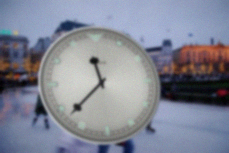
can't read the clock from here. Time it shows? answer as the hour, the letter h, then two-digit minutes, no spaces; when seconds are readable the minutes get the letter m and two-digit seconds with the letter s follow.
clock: 11h38
